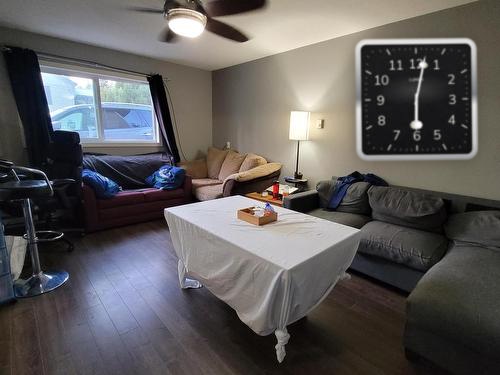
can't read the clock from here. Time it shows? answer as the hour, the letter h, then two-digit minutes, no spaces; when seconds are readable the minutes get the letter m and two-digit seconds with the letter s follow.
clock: 6h02
